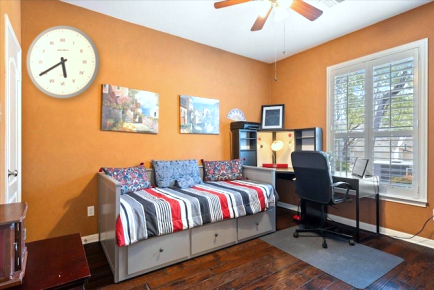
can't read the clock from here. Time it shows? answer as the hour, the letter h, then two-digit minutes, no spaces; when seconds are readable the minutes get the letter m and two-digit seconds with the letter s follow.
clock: 5h40
